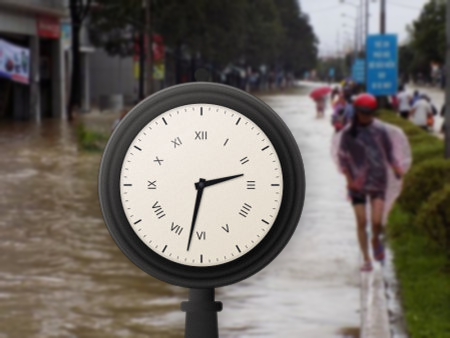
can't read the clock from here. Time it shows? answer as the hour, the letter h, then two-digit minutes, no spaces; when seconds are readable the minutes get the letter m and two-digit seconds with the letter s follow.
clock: 2h32
